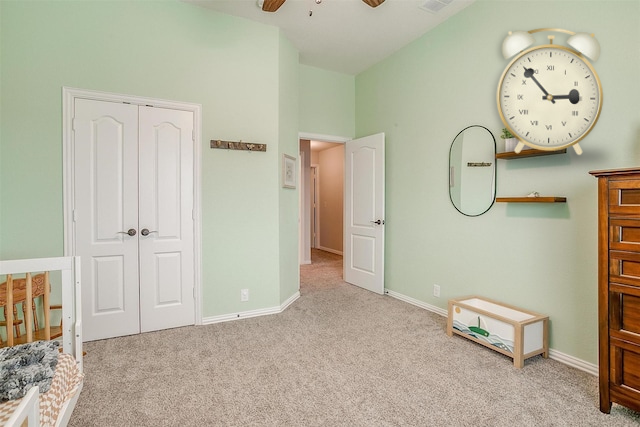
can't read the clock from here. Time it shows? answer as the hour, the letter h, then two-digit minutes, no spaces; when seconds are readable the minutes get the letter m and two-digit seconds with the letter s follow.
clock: 2h53
